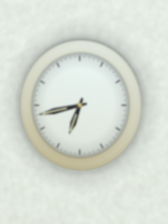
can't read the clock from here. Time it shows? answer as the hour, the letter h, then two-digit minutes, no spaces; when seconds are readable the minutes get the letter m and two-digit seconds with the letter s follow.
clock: 6h43
